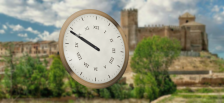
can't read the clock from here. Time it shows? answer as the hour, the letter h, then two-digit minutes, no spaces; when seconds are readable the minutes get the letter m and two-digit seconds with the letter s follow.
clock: 9h49
